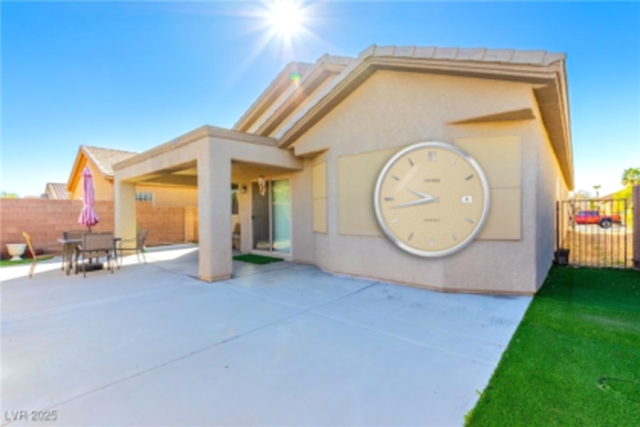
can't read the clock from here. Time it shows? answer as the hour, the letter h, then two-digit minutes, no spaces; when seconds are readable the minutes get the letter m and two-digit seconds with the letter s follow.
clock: 9h43
